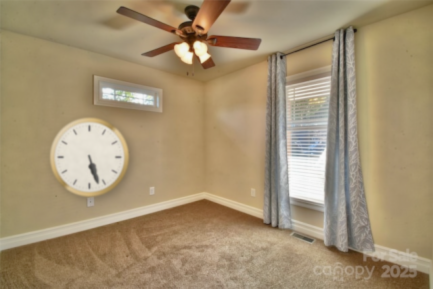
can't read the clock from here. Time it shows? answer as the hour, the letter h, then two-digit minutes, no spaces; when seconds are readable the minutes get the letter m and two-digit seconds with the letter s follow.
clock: 5h27
